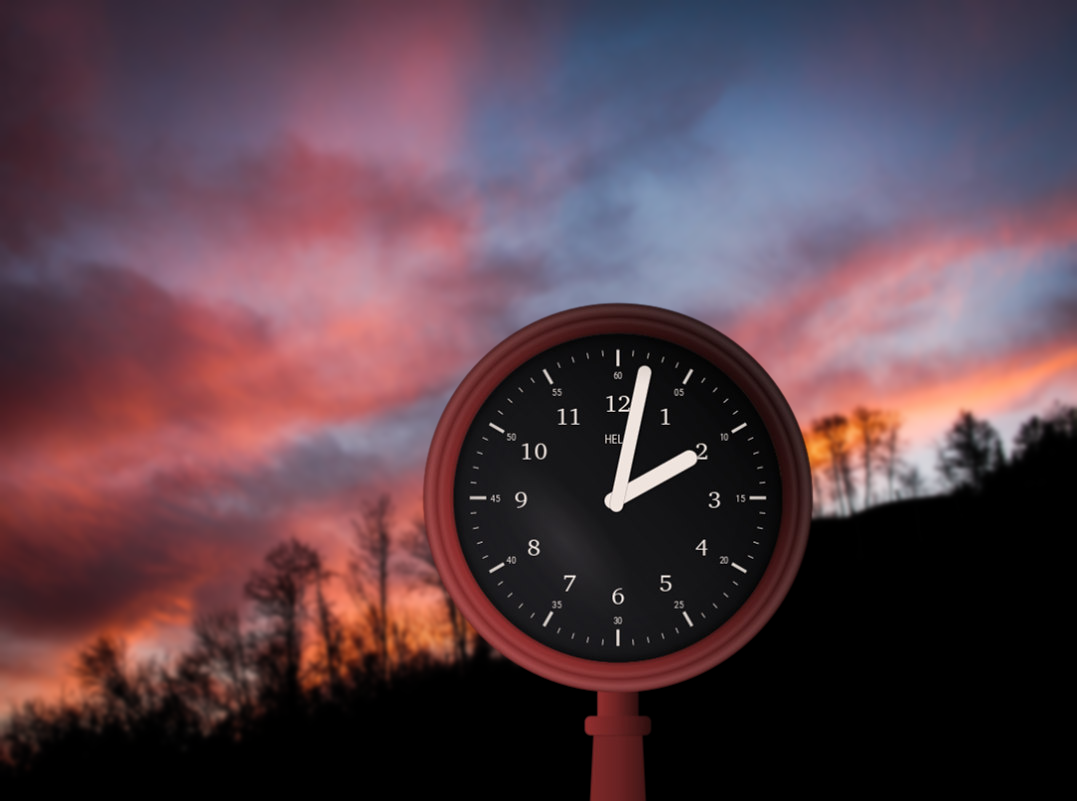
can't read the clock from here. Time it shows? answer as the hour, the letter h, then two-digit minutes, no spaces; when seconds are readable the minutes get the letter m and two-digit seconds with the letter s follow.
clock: 2h02
